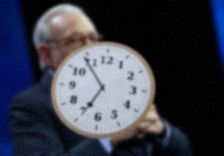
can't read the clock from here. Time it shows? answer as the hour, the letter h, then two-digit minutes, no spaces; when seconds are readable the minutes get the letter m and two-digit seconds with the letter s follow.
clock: 6h54
